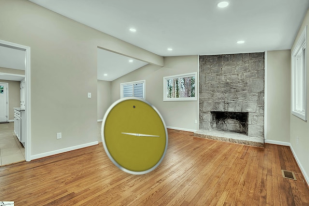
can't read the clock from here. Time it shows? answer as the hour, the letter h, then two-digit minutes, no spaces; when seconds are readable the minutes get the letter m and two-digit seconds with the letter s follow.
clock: 9h16
